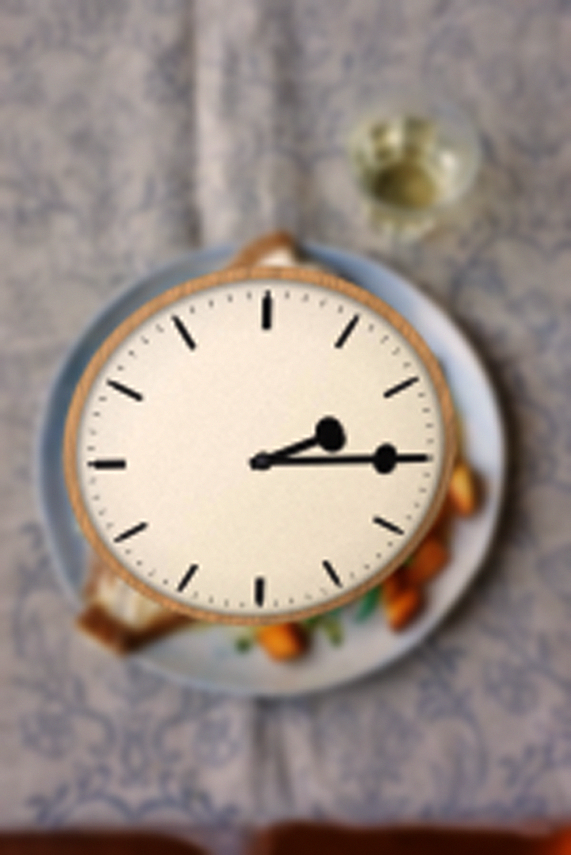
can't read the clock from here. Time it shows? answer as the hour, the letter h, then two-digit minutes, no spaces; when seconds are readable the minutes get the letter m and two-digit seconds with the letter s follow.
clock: 2h15
